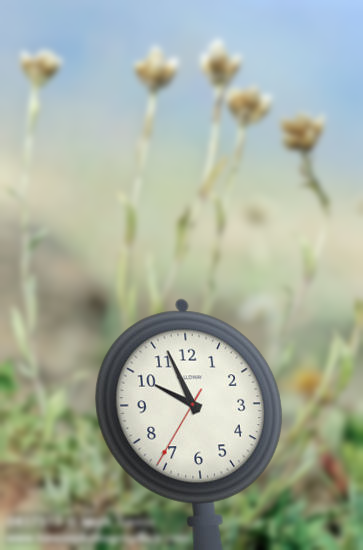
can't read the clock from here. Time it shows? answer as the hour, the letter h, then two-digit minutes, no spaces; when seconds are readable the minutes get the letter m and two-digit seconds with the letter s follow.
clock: 9h56m36s
